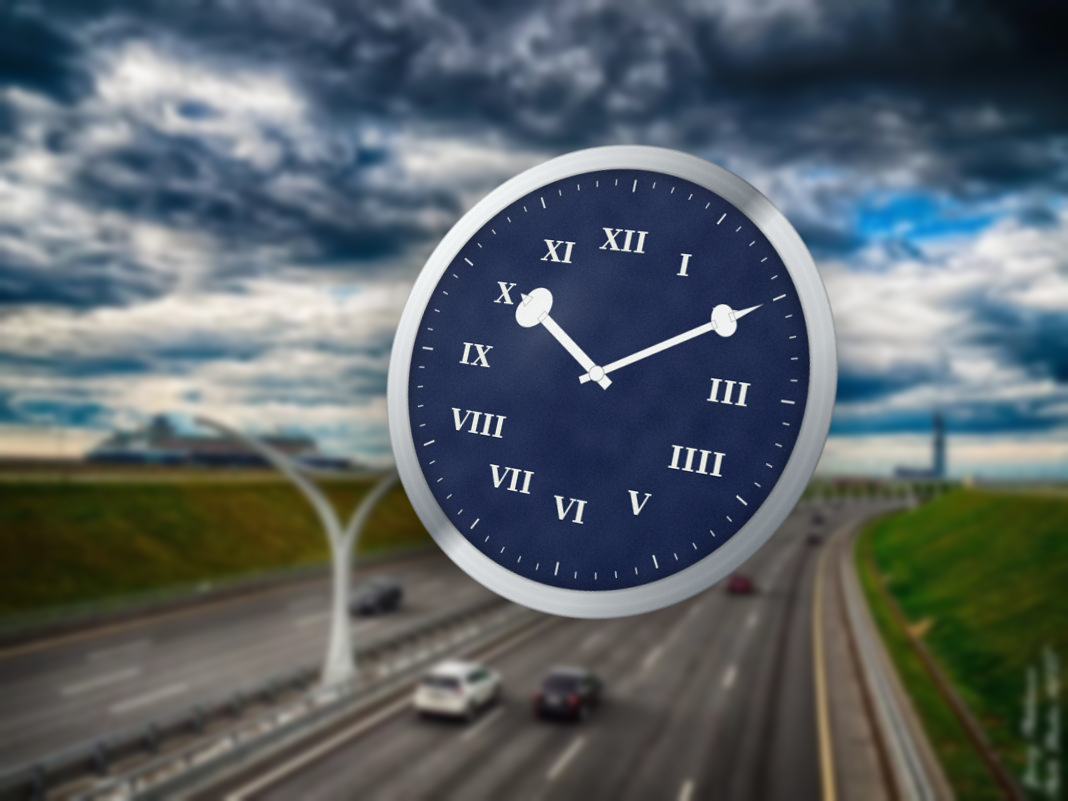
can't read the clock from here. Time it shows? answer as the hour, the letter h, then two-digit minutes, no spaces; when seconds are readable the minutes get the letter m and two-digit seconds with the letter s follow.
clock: 10h10
